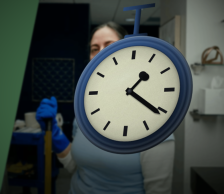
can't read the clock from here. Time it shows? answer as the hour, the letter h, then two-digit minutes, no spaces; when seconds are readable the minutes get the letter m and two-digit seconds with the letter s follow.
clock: 1h21
